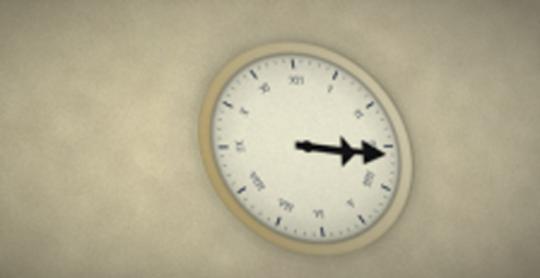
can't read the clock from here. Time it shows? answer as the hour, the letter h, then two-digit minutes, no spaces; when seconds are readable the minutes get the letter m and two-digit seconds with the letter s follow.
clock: 3h16
